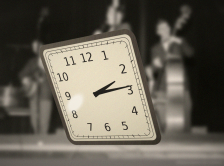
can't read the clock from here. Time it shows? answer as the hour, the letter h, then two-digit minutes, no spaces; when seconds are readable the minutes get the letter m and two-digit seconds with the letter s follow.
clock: 2h14
